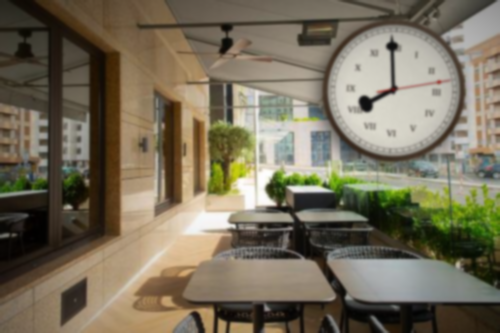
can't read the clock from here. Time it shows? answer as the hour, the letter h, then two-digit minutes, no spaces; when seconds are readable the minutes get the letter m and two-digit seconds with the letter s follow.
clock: 7h59m13s
